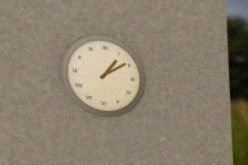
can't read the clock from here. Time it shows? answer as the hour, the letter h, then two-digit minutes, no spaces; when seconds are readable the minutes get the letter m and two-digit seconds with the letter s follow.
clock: 1h09
